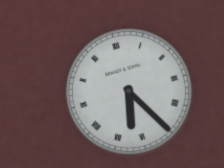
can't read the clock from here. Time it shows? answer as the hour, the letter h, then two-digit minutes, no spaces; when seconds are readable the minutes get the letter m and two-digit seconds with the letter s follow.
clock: 6h25
